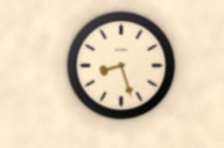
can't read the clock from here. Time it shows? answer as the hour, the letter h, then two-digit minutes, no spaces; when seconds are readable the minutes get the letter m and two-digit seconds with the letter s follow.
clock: 8h27
